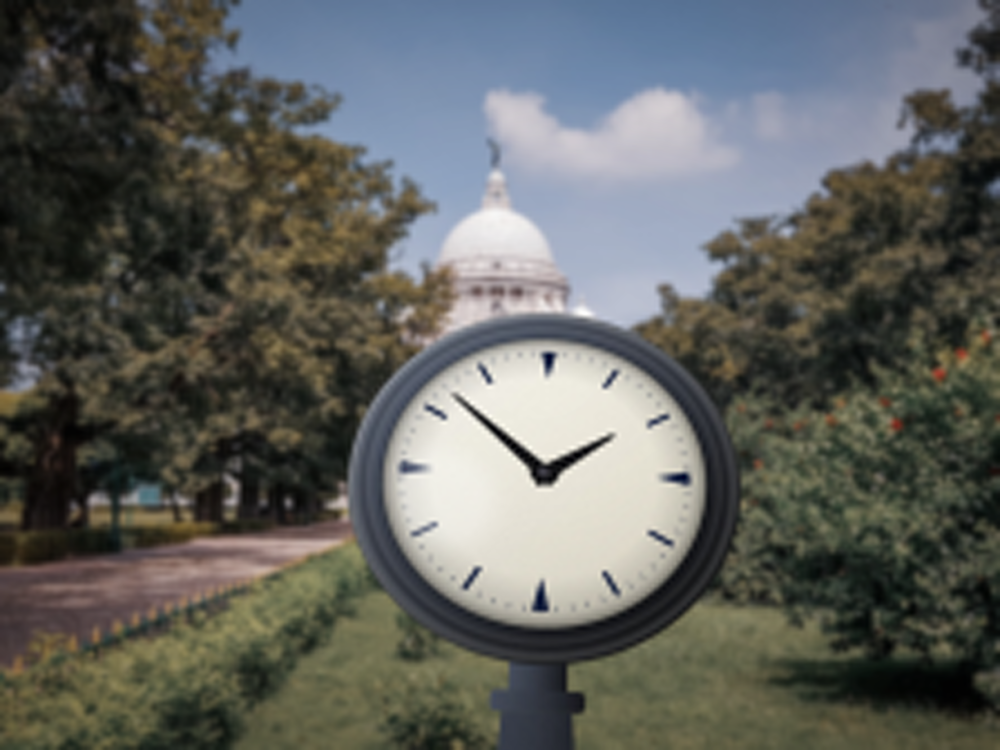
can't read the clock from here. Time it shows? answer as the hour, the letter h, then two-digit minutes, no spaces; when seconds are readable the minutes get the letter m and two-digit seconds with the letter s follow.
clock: 1h52
